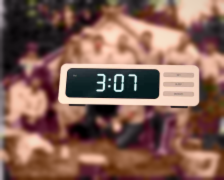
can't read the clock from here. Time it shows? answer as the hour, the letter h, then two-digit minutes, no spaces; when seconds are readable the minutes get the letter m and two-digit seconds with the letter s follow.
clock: 3h07
